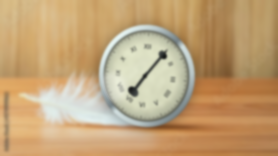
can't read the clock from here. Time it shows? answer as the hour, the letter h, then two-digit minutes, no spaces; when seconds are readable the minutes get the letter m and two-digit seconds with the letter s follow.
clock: 7h06
